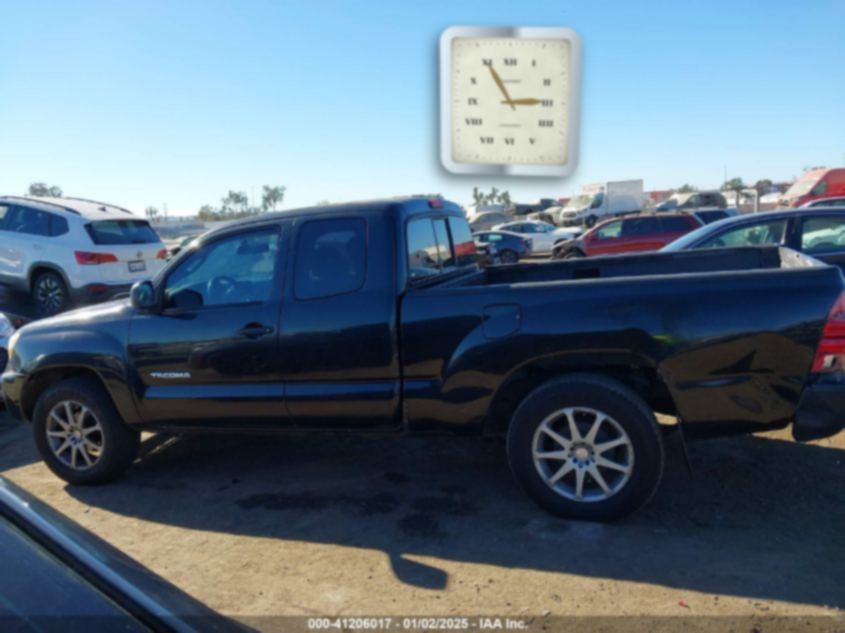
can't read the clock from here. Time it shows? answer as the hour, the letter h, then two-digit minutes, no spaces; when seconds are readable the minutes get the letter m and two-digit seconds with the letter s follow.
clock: 2h55
